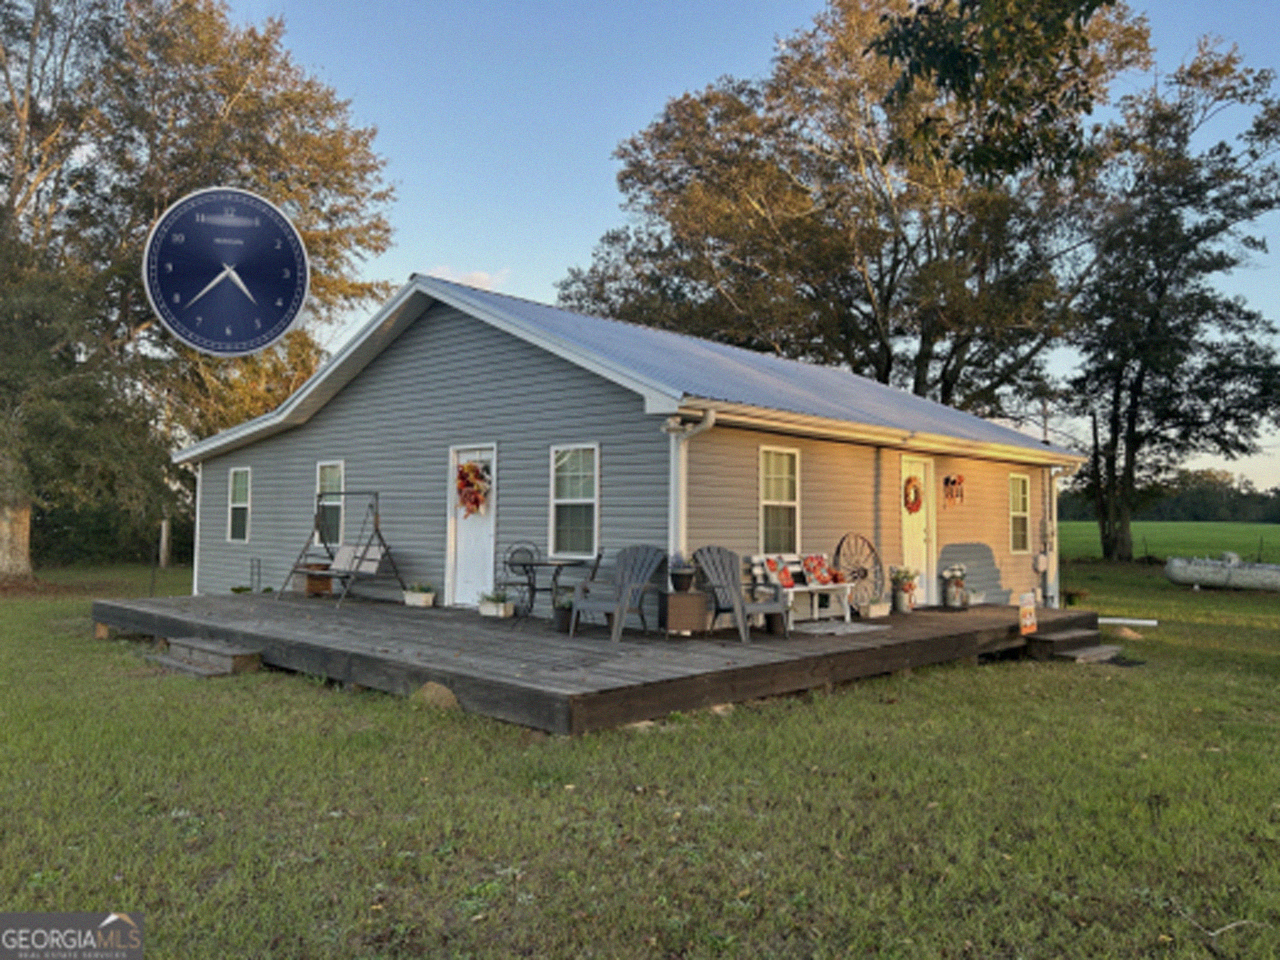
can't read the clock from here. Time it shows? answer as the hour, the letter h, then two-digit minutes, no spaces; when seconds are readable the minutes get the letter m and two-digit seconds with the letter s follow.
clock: 4h38
